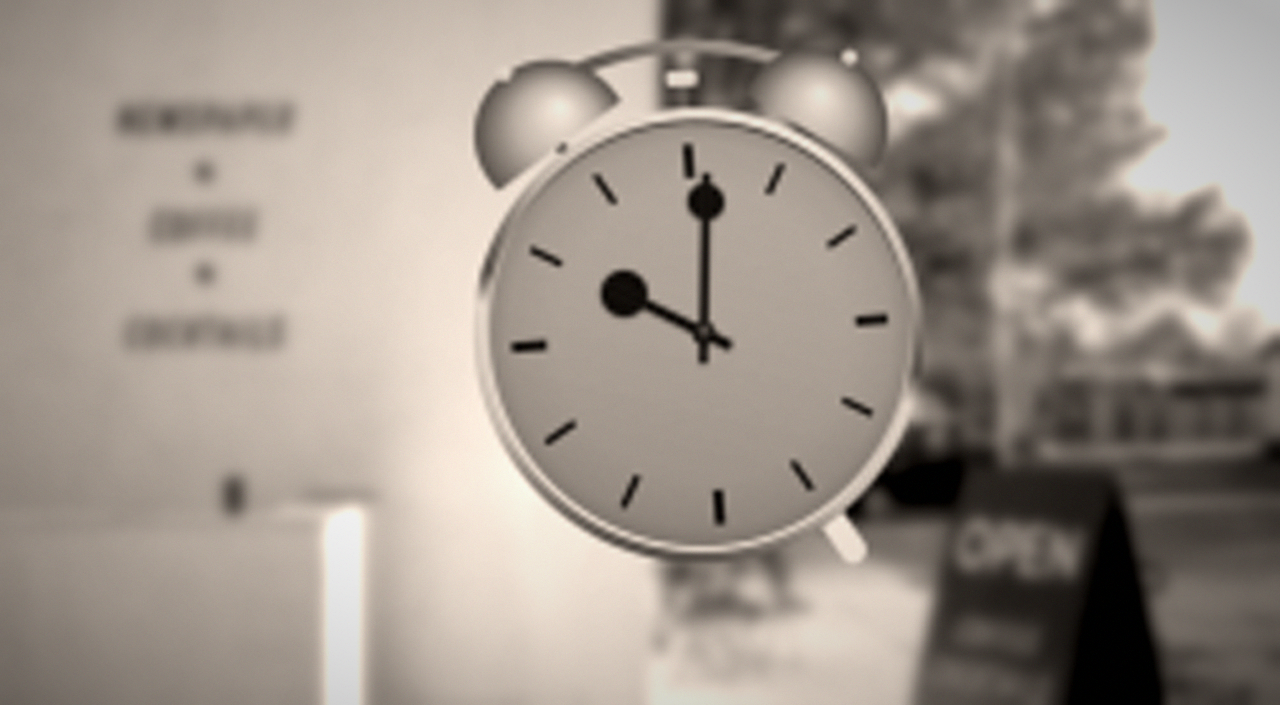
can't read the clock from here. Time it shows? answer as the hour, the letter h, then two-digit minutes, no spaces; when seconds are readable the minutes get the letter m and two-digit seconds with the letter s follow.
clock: 10h01
